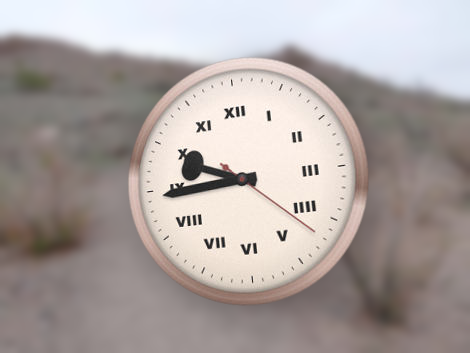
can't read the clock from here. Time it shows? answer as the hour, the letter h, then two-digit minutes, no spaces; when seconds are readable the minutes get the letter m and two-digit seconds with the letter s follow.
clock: 9h44m22s
